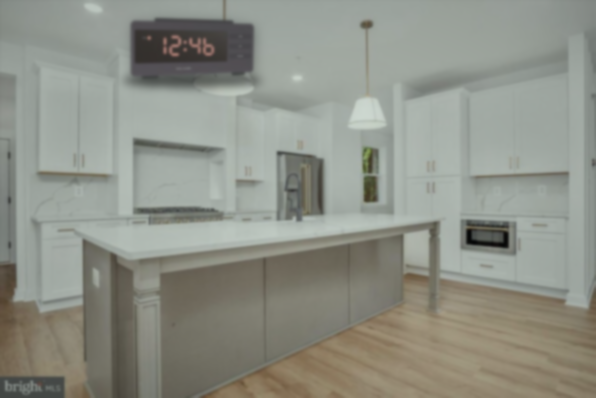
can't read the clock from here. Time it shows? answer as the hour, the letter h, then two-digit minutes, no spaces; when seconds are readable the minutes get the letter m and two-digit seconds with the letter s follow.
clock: 12h46
